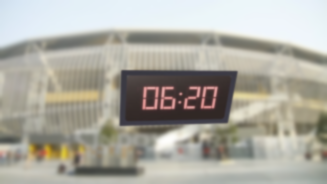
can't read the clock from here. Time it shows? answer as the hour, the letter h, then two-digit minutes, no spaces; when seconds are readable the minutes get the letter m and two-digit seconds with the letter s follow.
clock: 6h20
